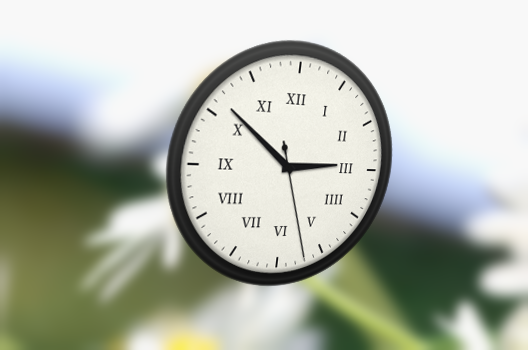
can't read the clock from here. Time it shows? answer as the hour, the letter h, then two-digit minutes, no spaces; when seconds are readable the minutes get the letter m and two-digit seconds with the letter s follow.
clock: 2h51m27s
